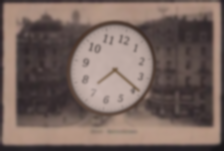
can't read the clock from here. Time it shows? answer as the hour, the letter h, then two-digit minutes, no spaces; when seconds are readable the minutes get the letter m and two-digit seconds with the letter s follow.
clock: 7h19
